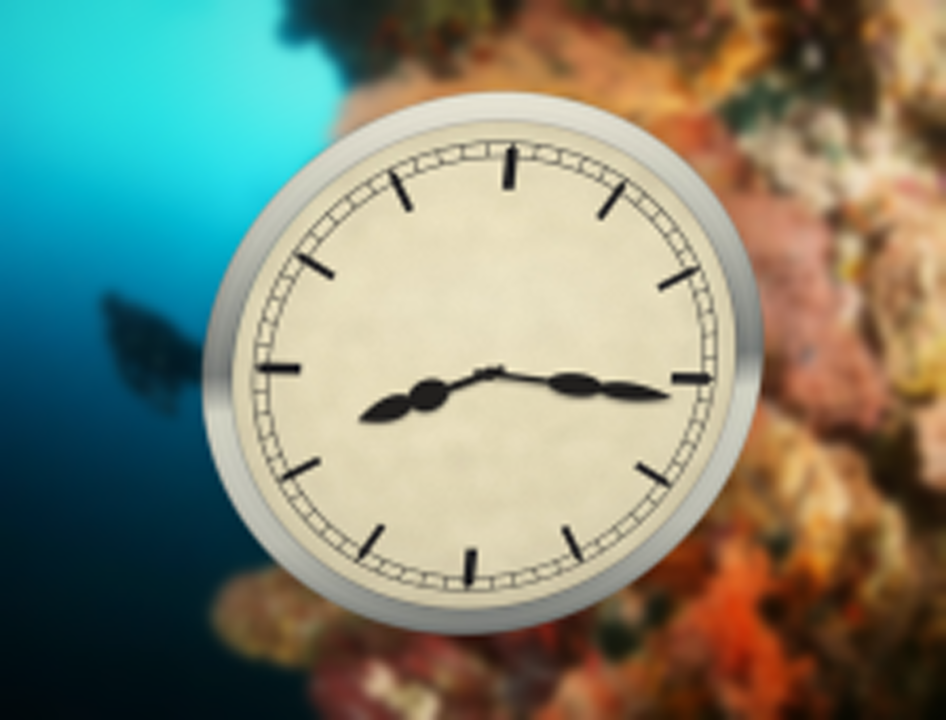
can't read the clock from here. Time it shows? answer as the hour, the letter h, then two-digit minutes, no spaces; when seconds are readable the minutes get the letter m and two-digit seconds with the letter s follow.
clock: 8h16
